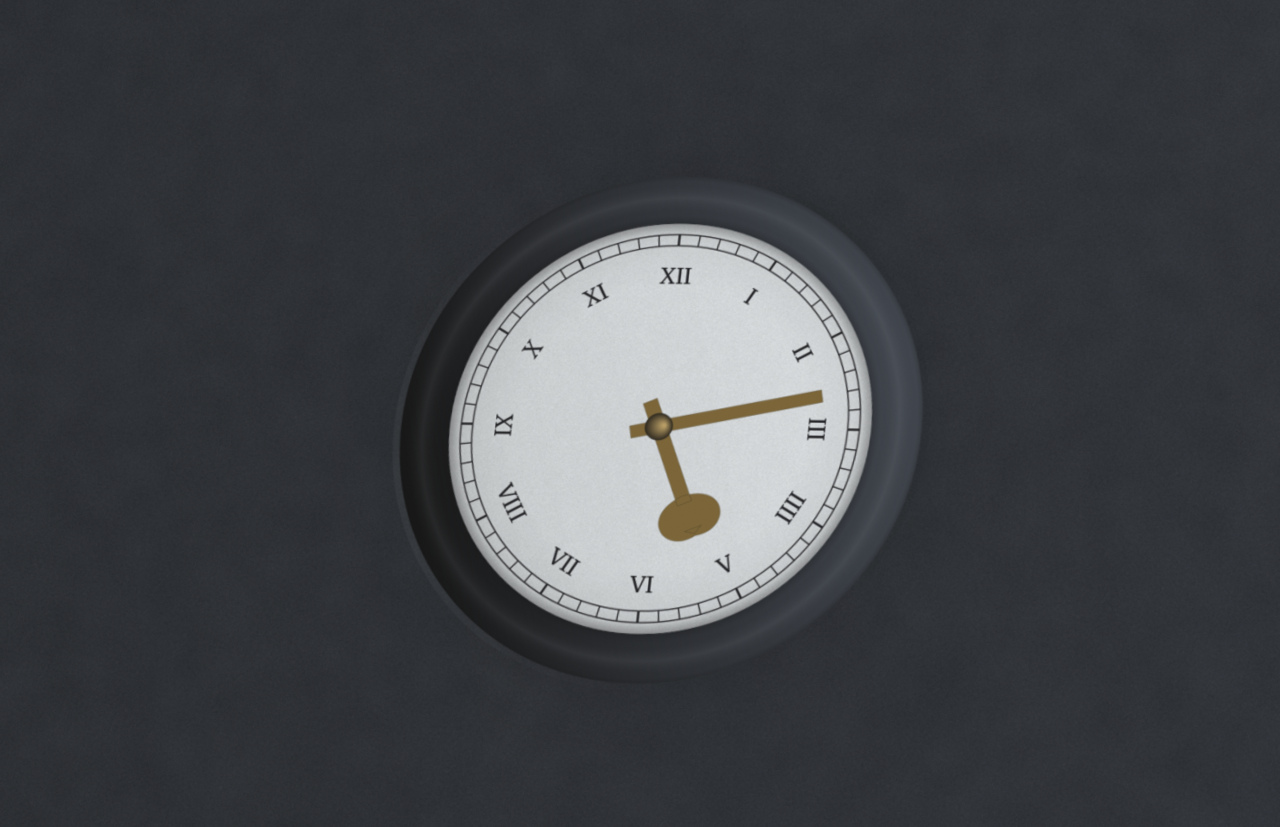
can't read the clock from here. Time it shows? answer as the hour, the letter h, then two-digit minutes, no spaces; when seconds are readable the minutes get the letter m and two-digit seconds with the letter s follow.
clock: 5h13
